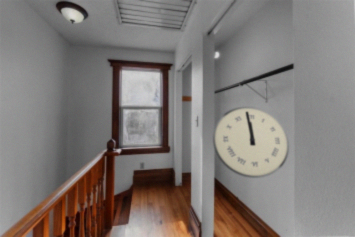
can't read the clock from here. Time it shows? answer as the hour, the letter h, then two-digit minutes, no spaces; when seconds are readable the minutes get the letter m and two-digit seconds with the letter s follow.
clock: 11h59
